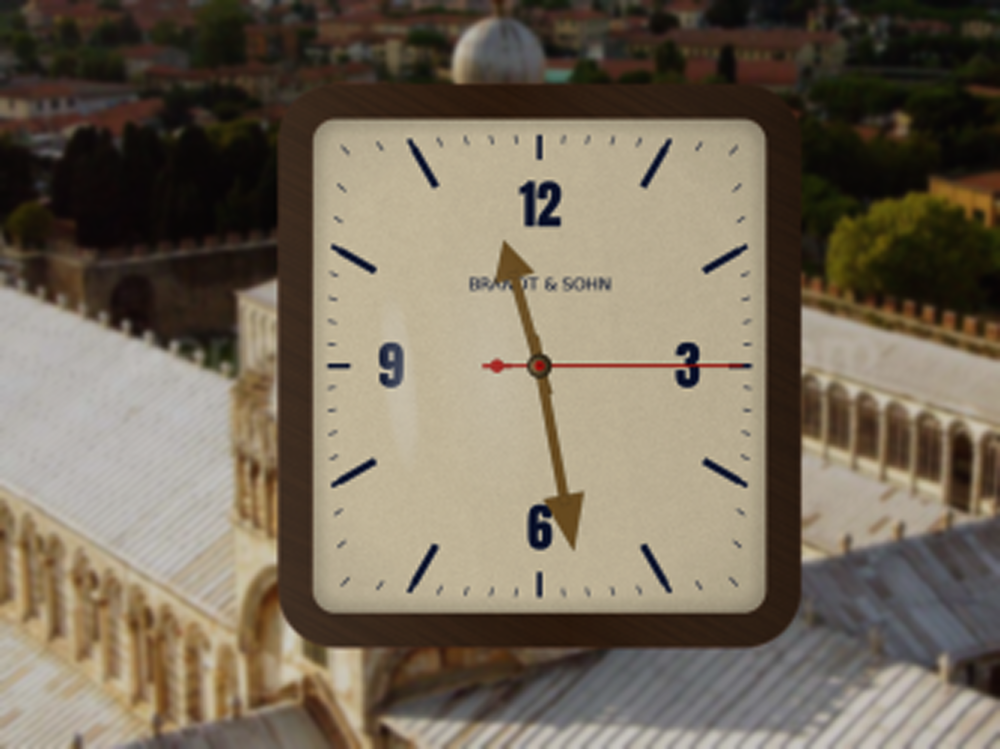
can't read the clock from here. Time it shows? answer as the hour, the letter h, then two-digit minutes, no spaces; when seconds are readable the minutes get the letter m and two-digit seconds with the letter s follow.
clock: 11h28m15s
